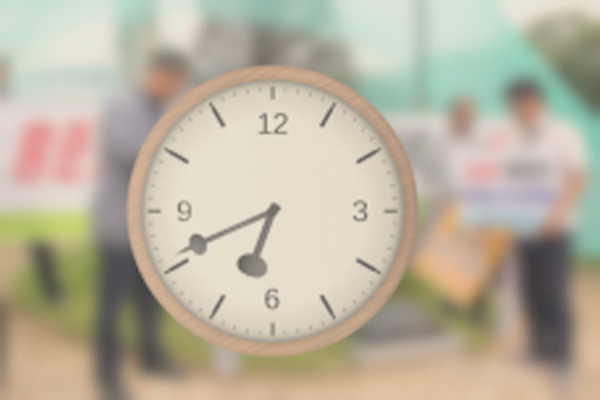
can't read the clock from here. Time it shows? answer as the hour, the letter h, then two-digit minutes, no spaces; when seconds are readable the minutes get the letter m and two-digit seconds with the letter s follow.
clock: 6h41
